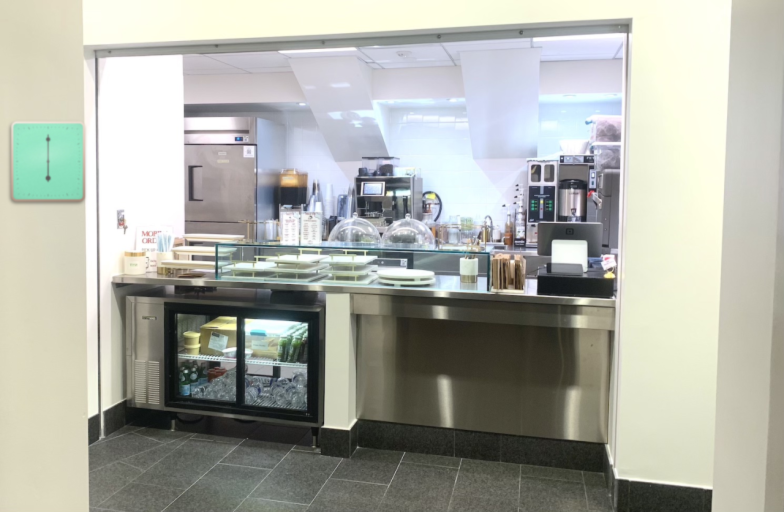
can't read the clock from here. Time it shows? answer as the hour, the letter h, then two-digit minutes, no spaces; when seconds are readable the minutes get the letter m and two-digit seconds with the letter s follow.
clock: 6h00
